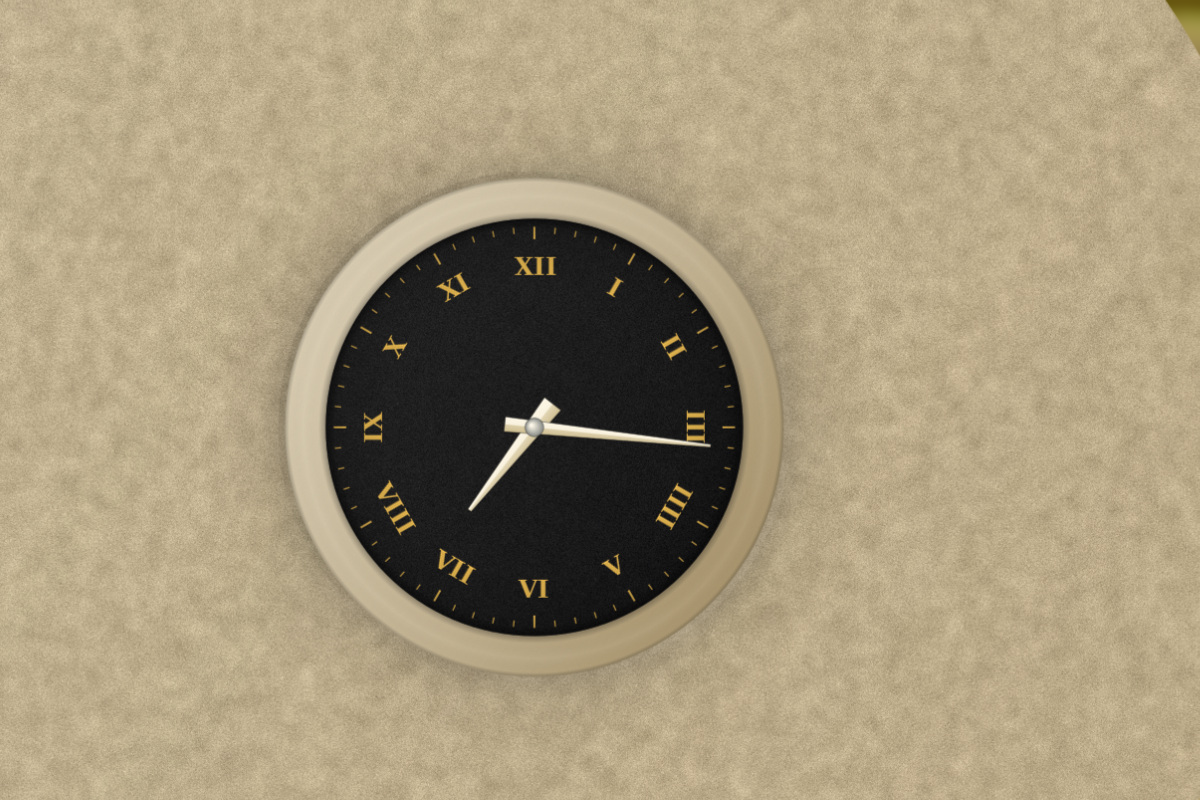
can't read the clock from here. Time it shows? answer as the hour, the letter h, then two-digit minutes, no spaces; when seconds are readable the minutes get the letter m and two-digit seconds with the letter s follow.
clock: 7h16
